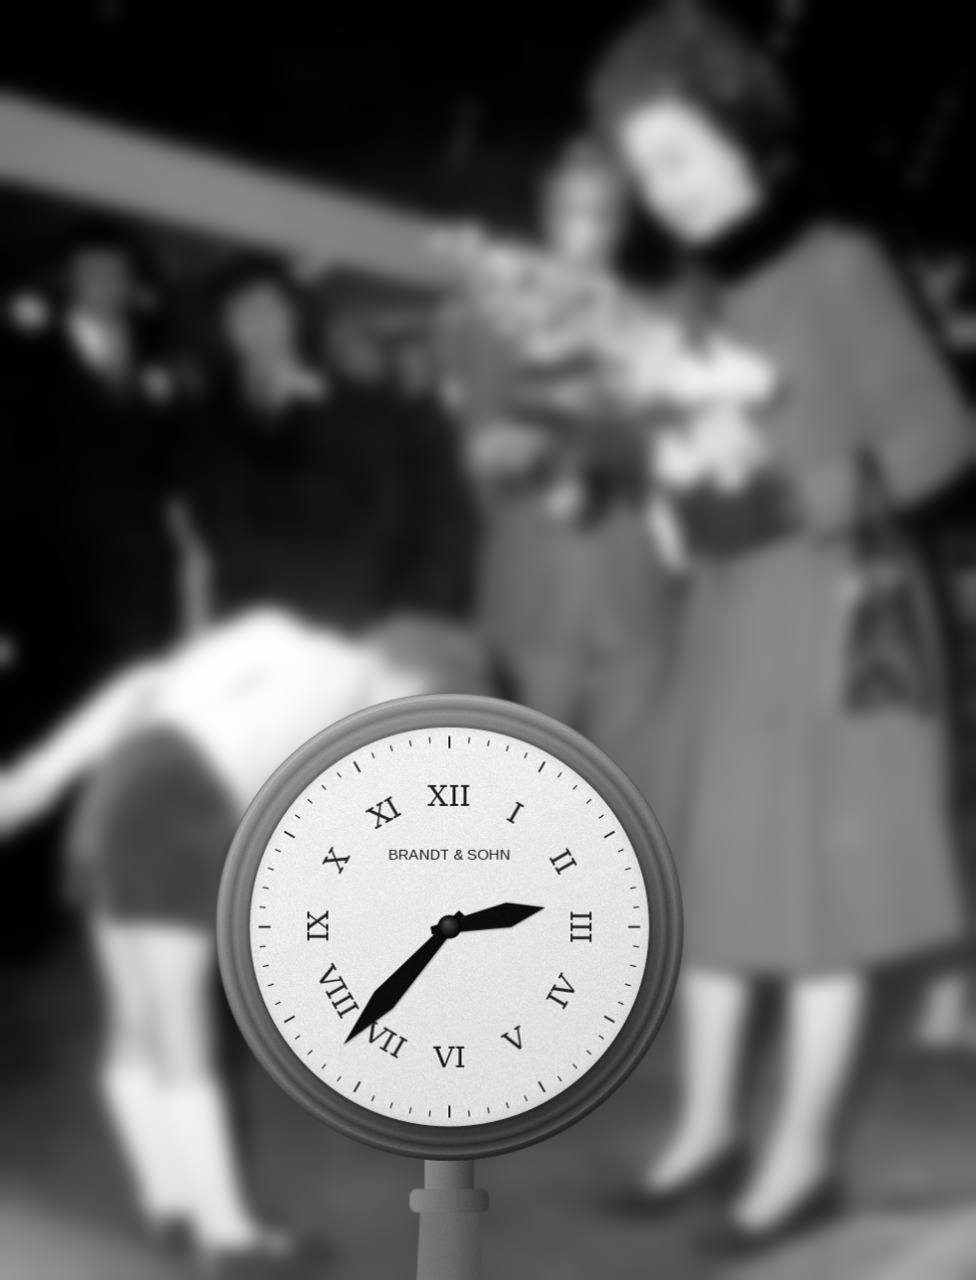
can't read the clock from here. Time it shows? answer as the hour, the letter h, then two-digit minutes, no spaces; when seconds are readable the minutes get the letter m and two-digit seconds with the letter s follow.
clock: 2h37
